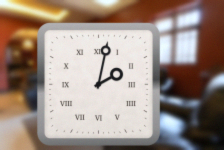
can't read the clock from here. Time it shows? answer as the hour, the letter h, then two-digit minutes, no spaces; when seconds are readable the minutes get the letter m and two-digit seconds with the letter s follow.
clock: 2h02
